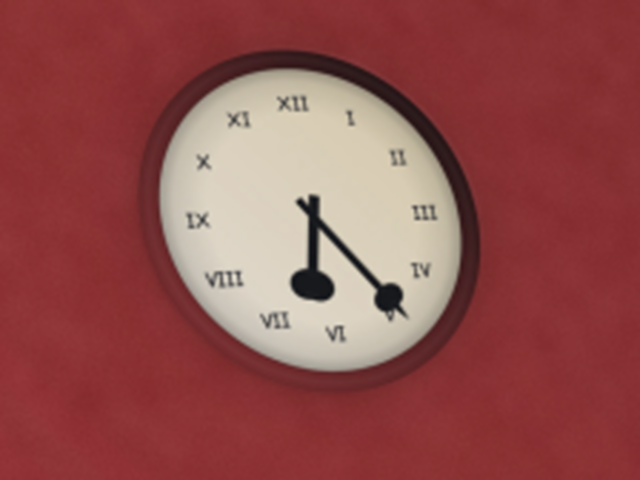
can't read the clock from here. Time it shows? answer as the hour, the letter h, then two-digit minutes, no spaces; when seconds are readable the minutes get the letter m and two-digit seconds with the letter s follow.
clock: 6h24
